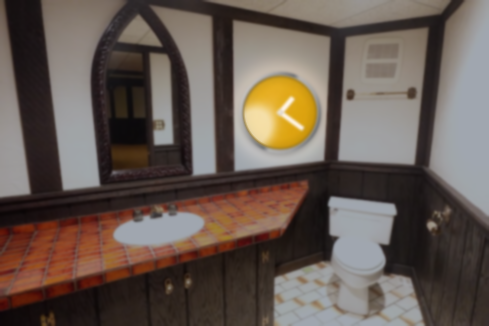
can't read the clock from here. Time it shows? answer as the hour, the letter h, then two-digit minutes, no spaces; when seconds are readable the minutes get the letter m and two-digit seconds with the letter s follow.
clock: 1h21
